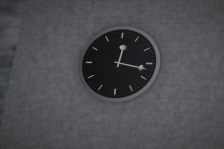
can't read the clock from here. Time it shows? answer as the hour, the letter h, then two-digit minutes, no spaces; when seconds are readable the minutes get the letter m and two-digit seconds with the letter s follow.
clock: 12h17
